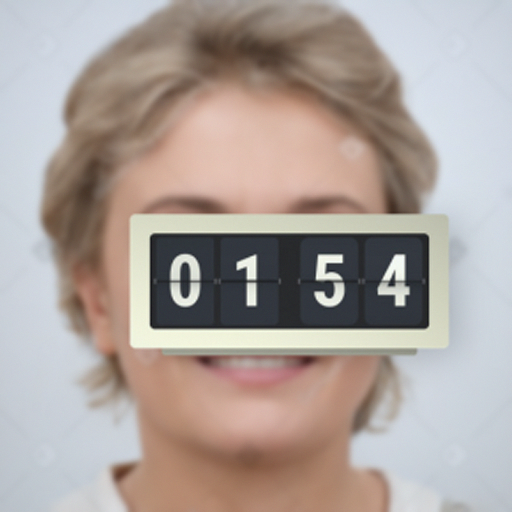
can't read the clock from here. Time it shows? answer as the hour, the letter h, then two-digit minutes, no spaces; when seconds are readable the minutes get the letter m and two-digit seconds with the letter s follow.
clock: 1h54
